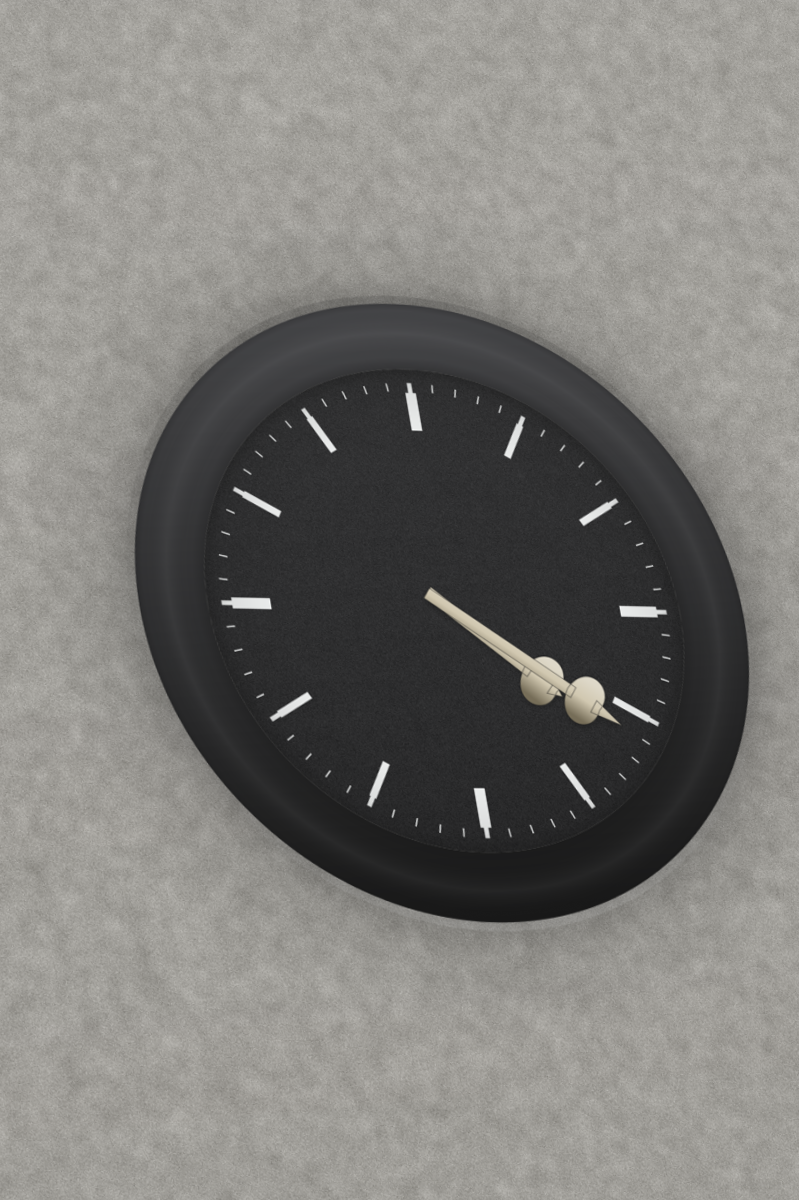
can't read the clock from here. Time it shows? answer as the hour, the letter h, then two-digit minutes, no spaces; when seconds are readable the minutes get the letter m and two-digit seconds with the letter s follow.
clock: 4h21
